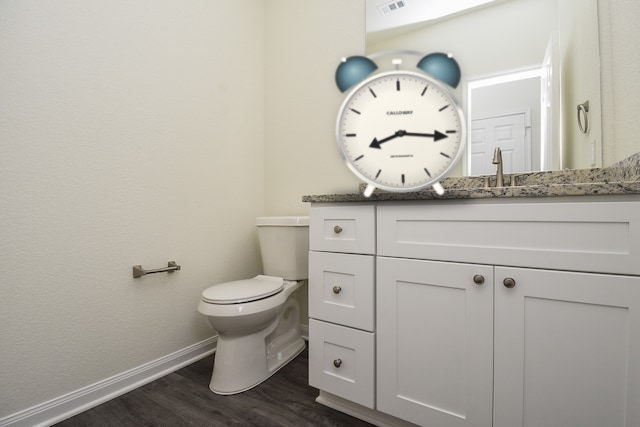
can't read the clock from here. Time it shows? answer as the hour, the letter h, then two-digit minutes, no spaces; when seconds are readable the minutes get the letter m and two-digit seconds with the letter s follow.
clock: 8h16
